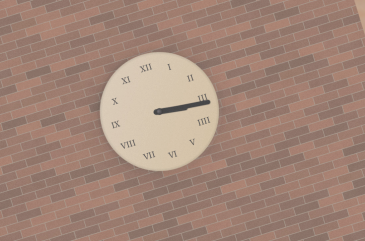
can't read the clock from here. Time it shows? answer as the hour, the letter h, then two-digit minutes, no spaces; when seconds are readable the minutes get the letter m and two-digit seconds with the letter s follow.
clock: 3h16
